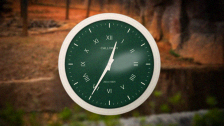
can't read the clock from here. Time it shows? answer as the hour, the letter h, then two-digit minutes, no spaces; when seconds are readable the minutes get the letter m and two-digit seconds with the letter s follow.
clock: 12h35
